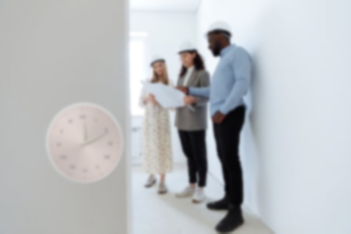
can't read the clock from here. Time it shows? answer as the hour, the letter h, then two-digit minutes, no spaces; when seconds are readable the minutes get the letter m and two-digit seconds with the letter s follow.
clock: 12h11
